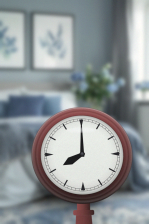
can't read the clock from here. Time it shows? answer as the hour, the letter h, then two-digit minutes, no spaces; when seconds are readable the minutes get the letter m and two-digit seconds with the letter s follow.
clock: 8h00
